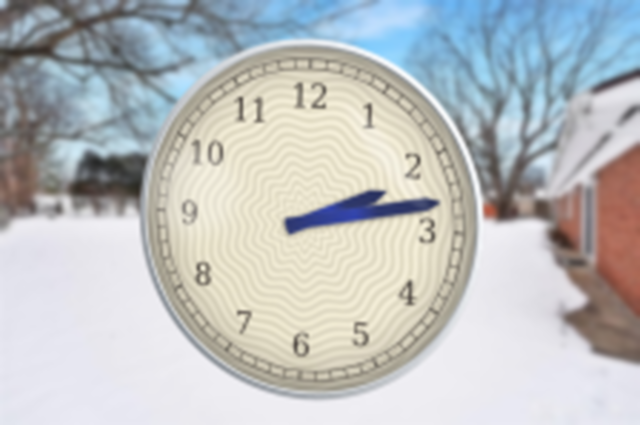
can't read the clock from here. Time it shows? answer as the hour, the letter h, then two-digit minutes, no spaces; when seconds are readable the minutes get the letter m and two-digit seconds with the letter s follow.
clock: 2h13
